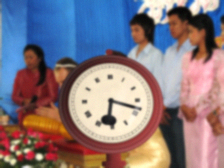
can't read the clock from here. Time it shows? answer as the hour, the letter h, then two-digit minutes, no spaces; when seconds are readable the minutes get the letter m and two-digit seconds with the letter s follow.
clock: 6h18
